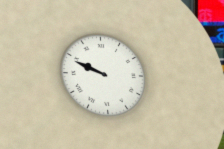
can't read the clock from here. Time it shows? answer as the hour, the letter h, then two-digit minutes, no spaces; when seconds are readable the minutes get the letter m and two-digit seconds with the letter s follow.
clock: 9h49
